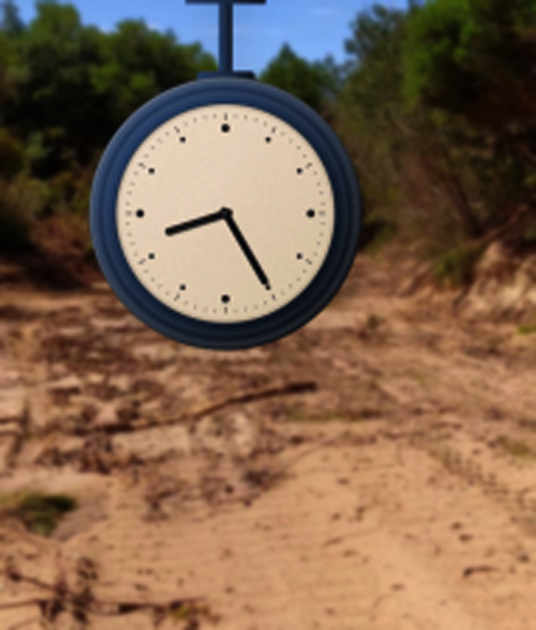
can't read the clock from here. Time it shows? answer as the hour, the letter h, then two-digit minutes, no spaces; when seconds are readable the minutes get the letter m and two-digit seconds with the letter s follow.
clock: 8h25
